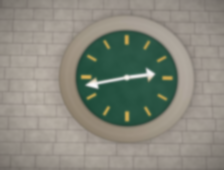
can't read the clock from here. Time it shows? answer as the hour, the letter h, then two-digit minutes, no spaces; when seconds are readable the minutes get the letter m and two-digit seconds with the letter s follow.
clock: 2h43
